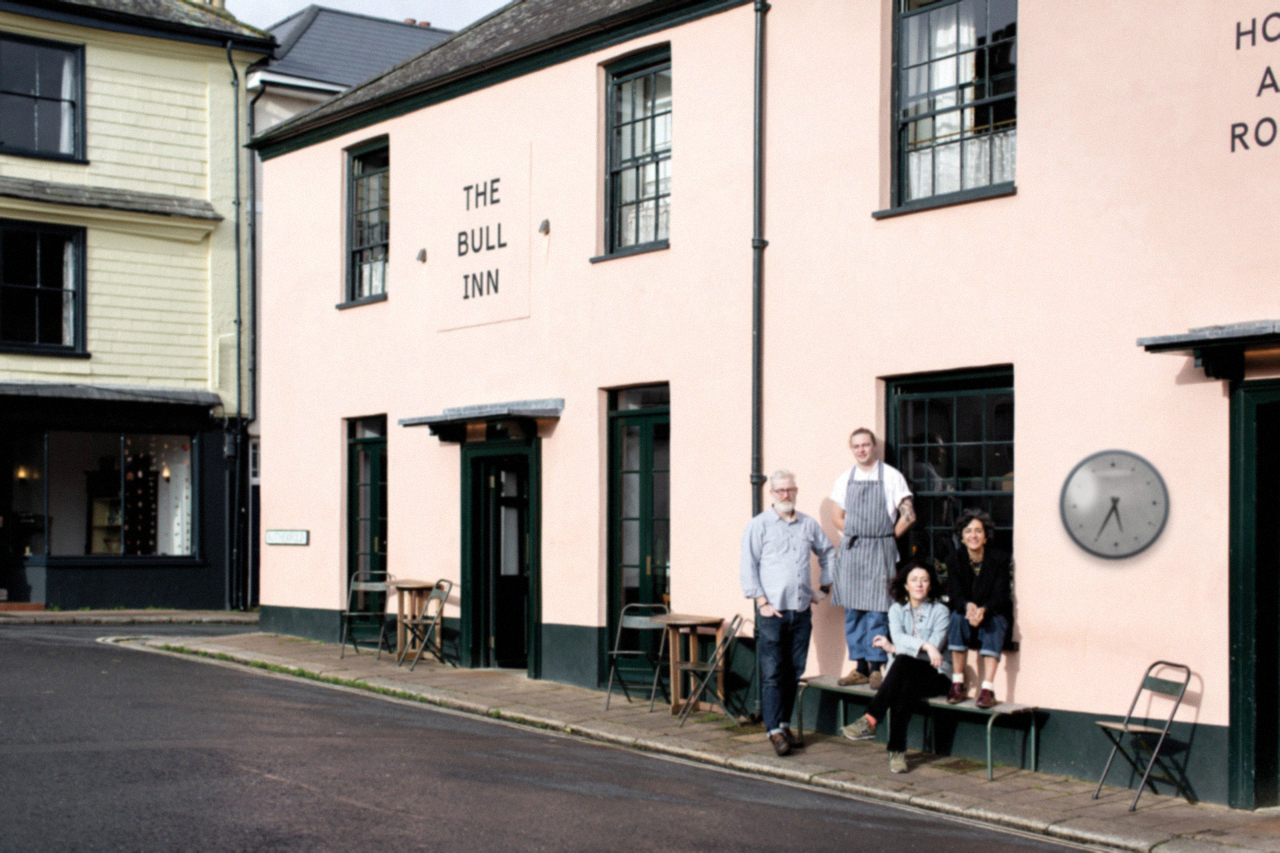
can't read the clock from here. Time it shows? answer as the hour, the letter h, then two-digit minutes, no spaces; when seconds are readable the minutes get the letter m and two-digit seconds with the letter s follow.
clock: 5h35
